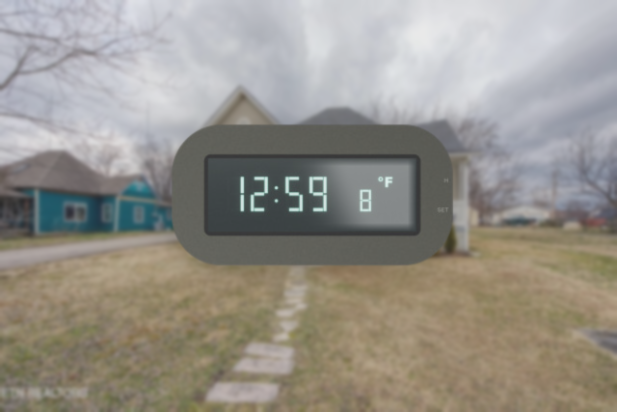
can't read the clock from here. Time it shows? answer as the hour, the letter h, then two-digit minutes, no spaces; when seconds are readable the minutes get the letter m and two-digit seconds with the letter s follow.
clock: 12h59
